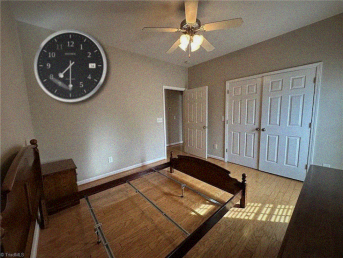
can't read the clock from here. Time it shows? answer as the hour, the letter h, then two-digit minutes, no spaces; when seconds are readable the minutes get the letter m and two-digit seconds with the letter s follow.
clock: 7h30
